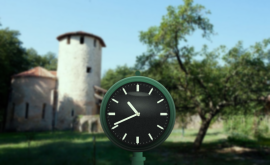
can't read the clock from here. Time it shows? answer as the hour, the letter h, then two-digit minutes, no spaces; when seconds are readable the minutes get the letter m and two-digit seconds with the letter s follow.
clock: 10h41
